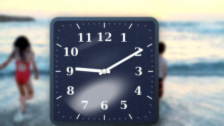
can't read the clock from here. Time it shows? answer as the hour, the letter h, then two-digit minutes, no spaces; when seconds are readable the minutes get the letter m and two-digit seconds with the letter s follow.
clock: 9h10
